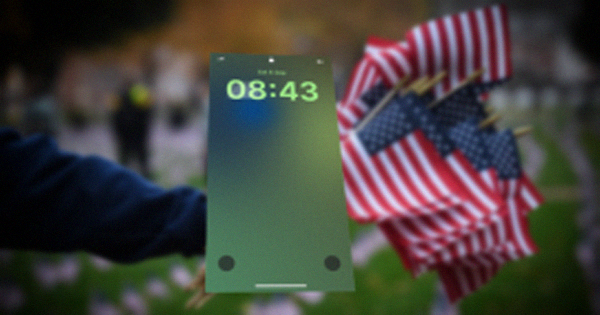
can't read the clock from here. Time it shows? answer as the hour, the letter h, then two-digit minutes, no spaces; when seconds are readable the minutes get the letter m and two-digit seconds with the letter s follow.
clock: 8h43
